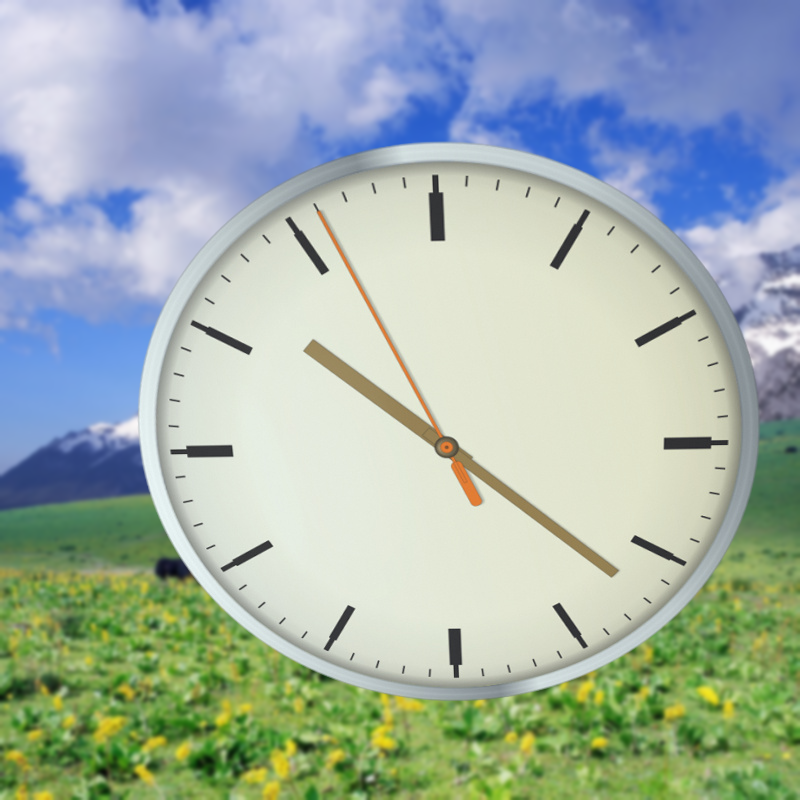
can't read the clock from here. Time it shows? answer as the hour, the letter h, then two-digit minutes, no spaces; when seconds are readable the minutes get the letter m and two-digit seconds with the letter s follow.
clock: 10h21m56s
